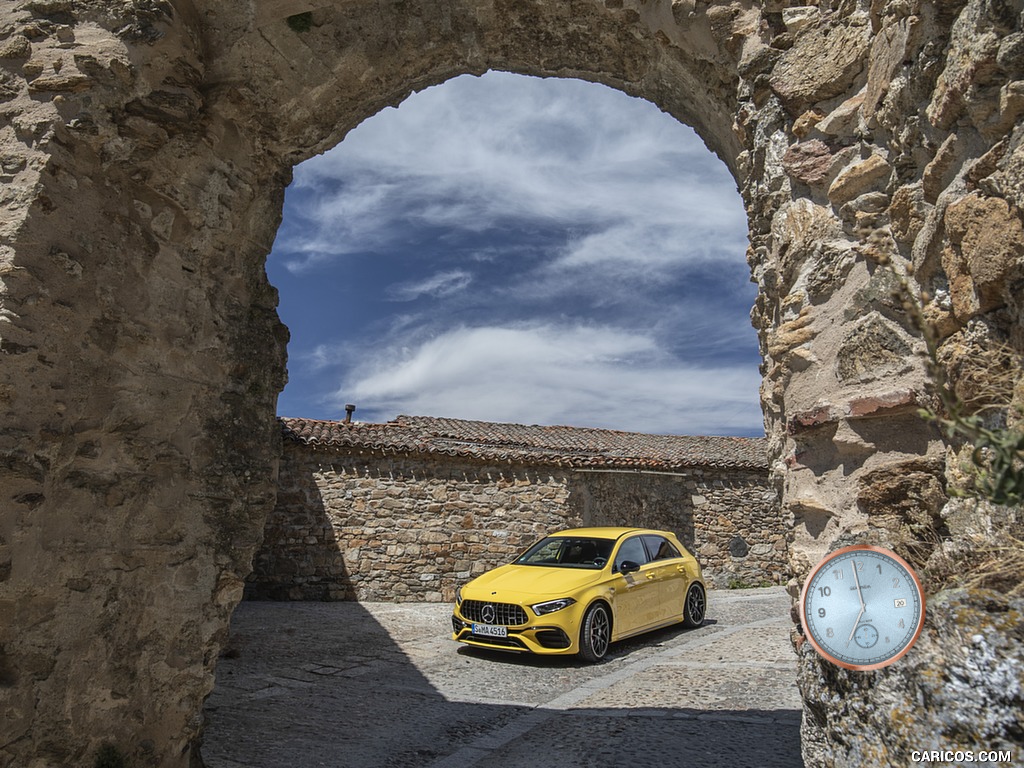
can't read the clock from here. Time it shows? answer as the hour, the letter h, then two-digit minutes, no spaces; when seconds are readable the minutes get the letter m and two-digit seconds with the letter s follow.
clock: 6h59
